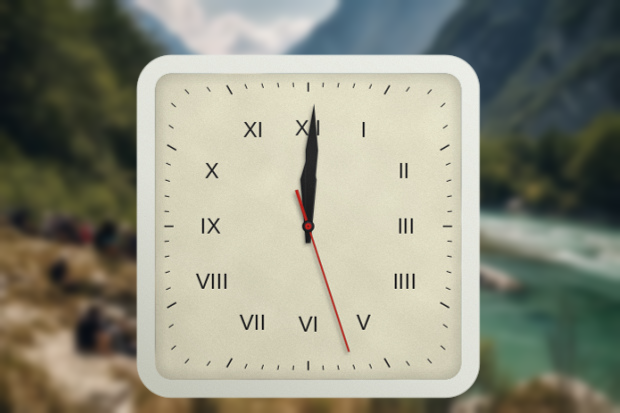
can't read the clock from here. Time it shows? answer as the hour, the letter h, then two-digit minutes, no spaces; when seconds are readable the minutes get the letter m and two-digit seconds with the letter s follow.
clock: 12h00m27s
